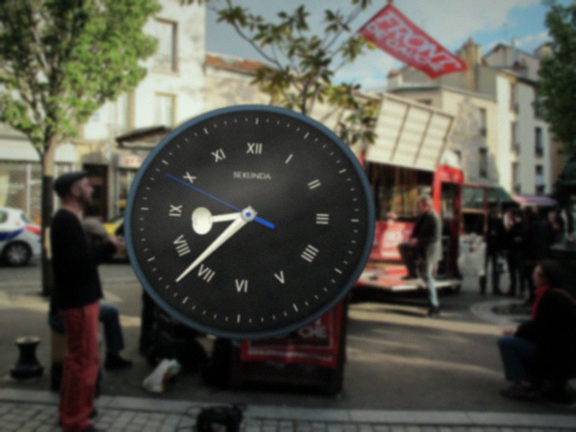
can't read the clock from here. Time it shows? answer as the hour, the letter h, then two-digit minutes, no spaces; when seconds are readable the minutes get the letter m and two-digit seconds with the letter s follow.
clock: 8h36m49s
